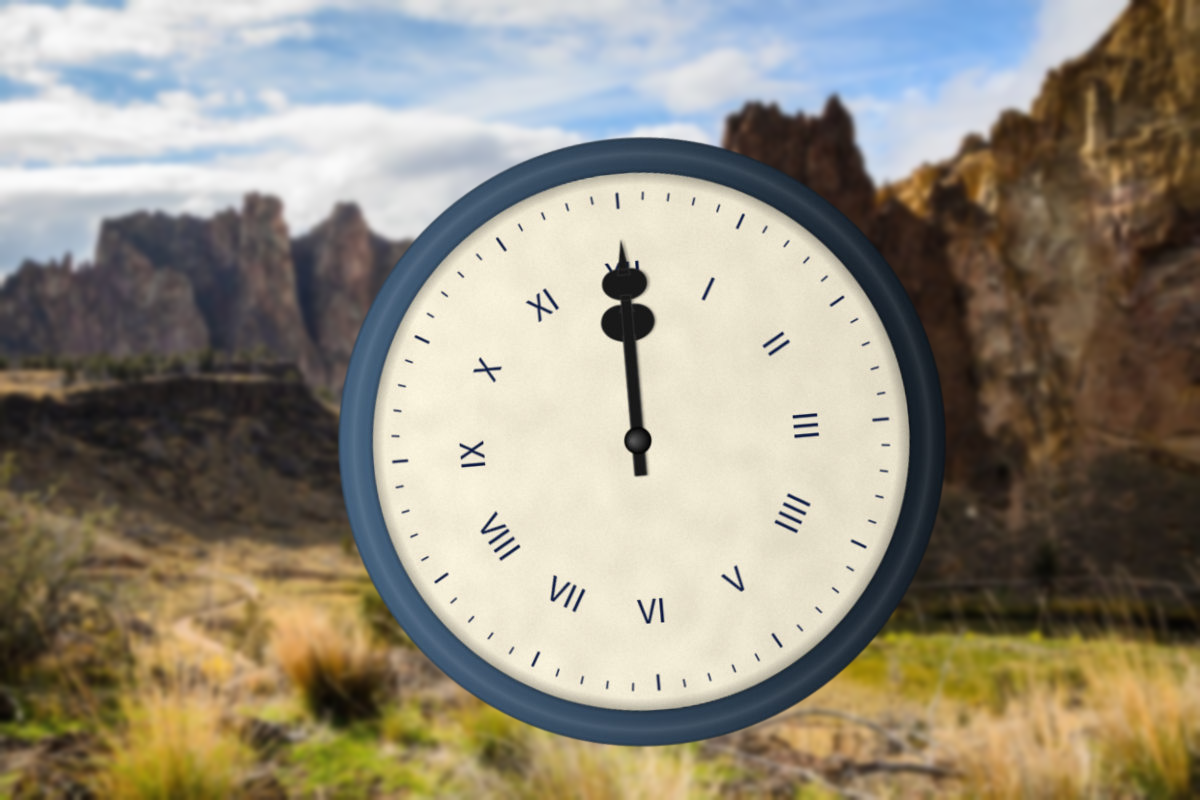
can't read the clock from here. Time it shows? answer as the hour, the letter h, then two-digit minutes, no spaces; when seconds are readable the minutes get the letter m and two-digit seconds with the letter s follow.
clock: 12h00
